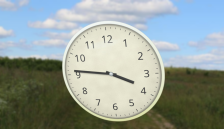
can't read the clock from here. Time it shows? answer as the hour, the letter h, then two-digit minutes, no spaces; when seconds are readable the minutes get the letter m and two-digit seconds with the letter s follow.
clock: 3h46
